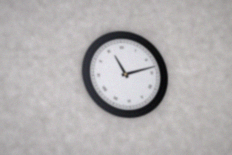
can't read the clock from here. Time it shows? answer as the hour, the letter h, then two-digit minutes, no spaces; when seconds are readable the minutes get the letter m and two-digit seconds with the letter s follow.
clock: 11h13
